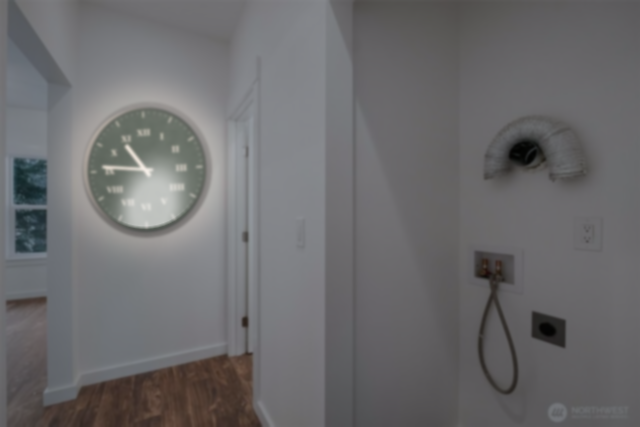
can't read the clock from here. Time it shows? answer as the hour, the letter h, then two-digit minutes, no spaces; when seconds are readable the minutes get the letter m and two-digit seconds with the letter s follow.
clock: 10h46
